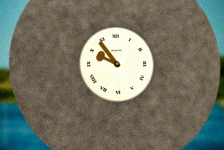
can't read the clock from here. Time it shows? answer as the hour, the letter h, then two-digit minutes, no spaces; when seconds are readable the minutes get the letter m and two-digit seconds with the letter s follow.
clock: 9h54
